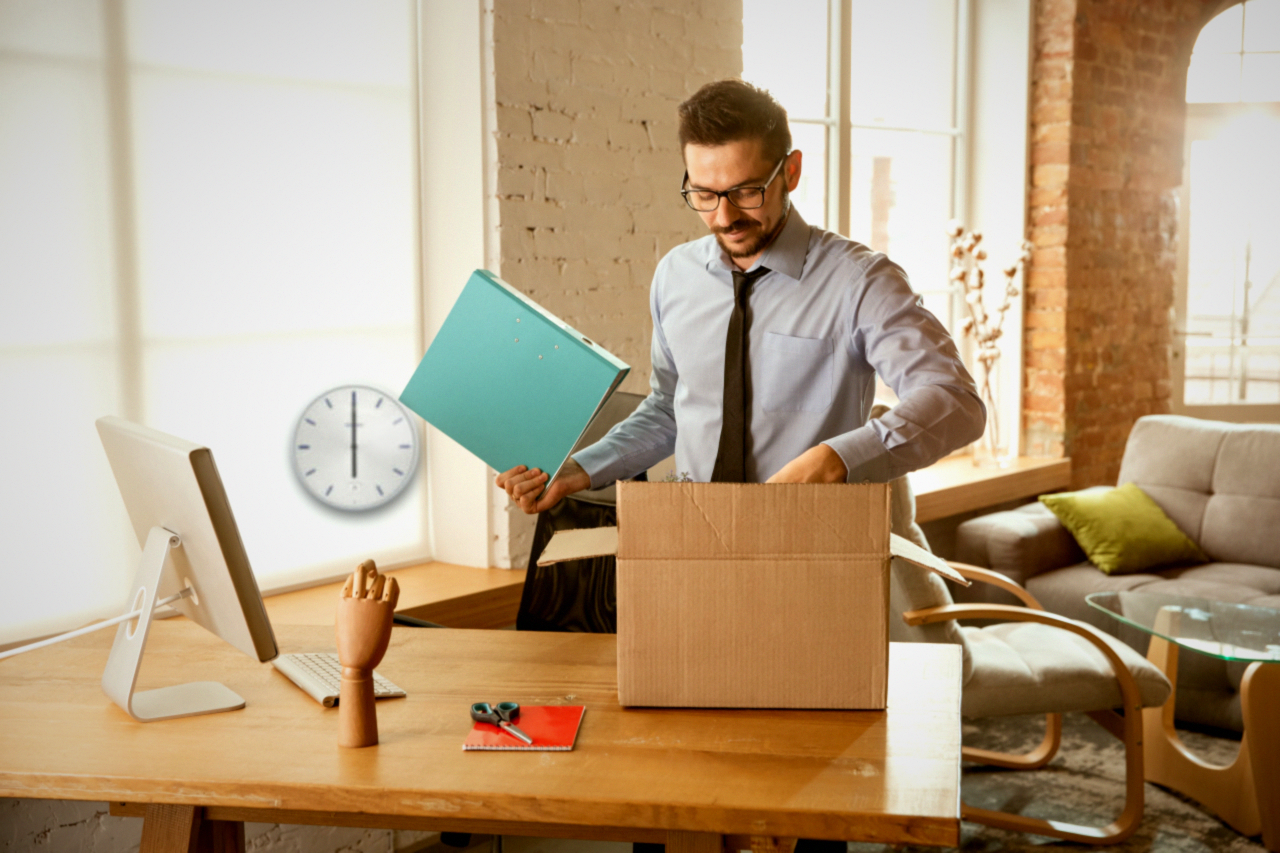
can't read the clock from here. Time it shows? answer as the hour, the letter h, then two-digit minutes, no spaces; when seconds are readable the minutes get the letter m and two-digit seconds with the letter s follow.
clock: 6h00
